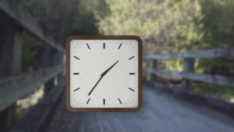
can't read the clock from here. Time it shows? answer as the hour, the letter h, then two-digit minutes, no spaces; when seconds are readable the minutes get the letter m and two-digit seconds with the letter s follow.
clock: 1h36
